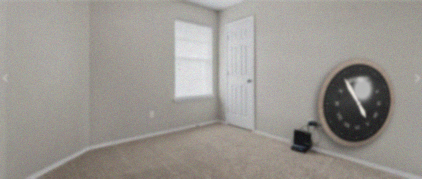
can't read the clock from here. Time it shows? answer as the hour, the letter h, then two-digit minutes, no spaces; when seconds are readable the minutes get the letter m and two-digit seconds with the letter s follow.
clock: 4h54
